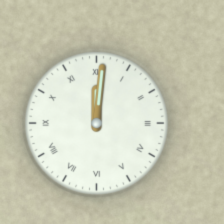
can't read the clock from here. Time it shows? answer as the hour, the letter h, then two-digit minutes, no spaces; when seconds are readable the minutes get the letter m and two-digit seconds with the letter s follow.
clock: 12h01
